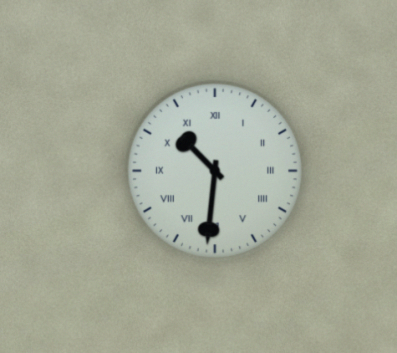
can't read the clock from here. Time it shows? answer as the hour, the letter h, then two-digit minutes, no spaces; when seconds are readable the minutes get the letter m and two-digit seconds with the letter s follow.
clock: 10h31
